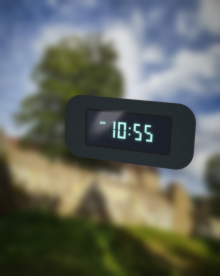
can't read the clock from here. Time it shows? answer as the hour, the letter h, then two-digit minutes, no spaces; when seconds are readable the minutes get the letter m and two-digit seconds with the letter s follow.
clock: 10h55
